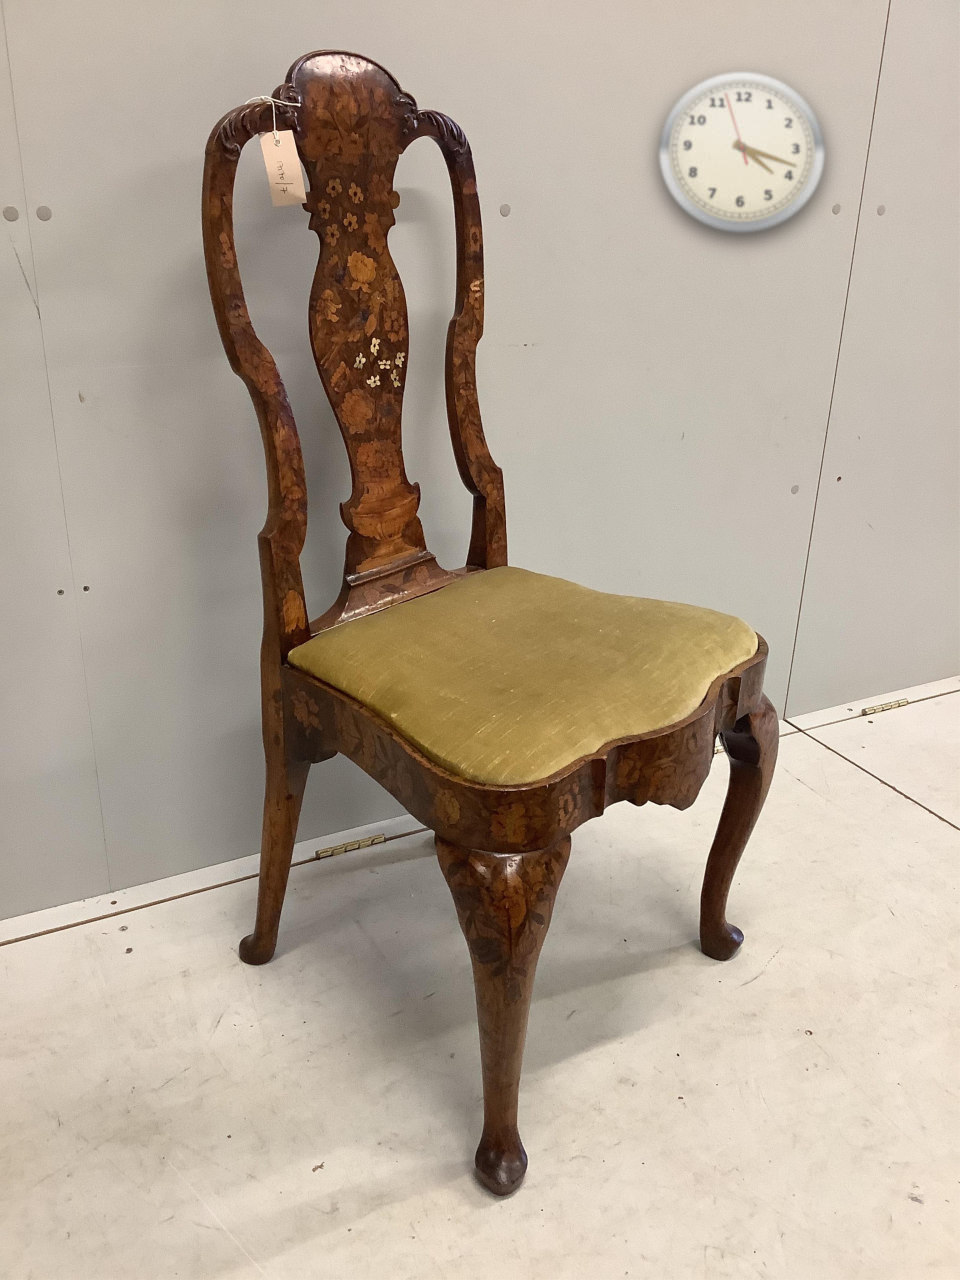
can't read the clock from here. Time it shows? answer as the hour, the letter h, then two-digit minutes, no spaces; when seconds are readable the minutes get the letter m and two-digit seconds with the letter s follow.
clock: 4h17m57s
